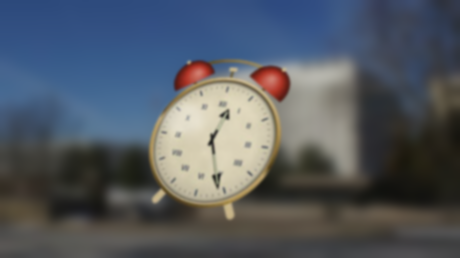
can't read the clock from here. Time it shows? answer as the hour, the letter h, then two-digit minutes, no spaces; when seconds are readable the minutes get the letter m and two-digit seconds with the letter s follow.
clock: 12h26
